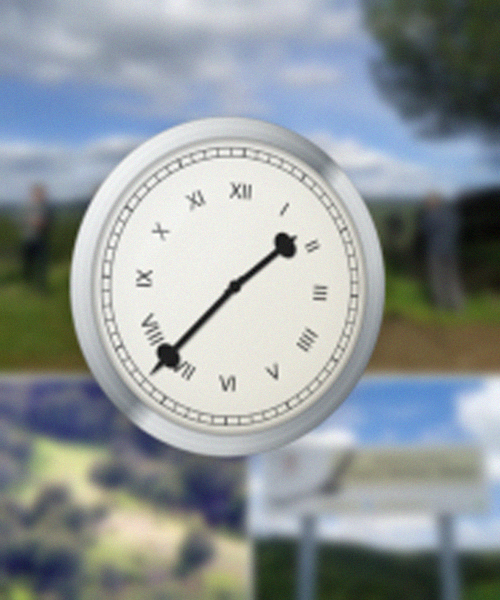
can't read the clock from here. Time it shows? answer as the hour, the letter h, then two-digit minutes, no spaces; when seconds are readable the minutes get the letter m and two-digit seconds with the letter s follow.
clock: 1h37
